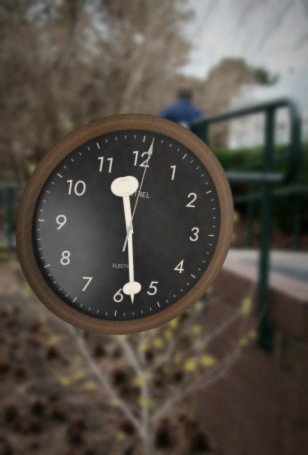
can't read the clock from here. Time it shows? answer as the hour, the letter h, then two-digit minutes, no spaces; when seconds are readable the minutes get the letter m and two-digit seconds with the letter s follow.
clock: 11h28m01s
